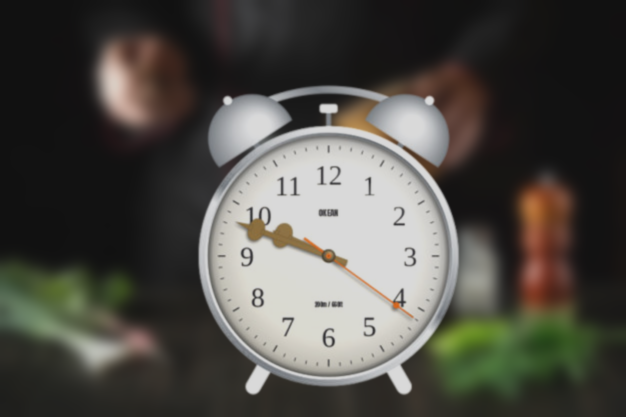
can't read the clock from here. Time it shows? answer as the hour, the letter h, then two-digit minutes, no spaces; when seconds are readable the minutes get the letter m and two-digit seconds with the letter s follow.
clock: 9h48m21s
